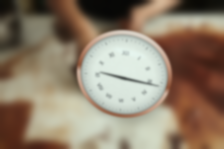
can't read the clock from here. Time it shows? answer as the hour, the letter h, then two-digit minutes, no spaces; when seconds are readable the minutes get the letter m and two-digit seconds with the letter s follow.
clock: 9h16
